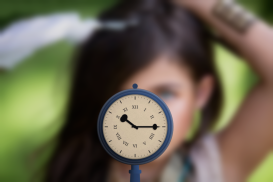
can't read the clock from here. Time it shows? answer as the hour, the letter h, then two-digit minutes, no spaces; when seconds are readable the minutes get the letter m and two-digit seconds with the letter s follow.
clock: 10h15
